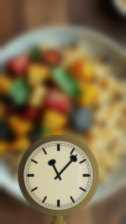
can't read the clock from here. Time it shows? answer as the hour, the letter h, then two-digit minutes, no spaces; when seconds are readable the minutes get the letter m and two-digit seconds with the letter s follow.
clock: 11h07
